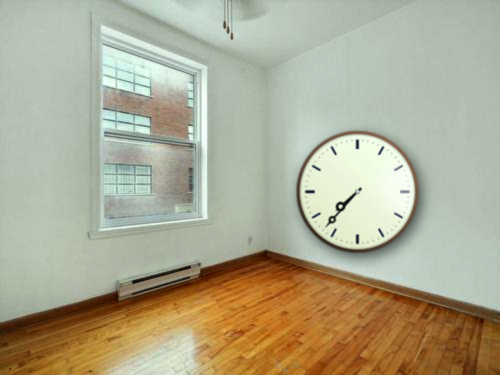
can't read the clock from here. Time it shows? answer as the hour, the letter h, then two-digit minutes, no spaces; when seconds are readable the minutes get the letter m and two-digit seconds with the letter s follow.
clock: 7h37
